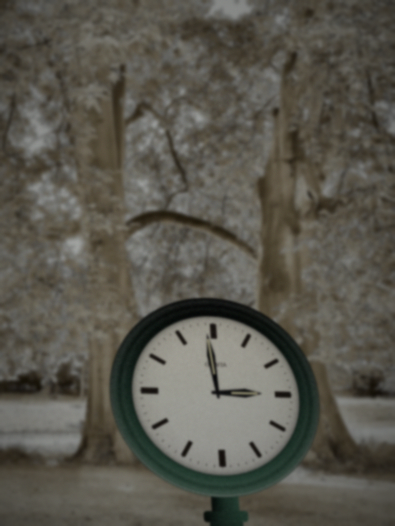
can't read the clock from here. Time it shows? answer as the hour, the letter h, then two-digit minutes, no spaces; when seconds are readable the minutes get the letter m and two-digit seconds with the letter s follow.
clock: 2h59
